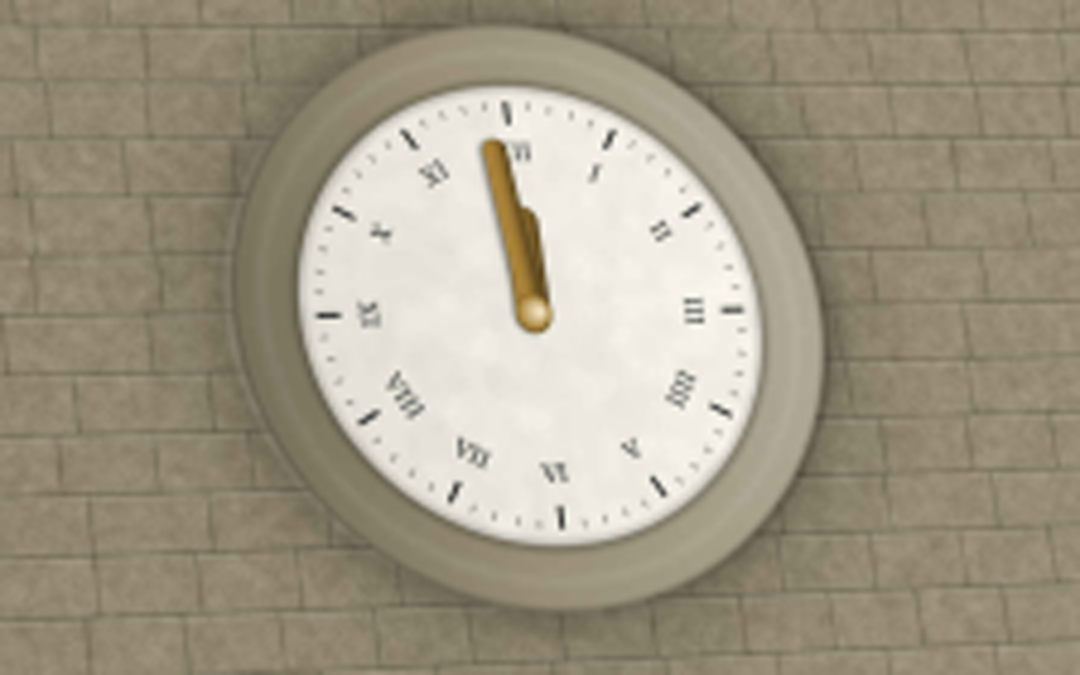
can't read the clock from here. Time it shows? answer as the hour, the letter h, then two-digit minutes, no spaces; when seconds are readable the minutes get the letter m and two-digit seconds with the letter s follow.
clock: 11h59
